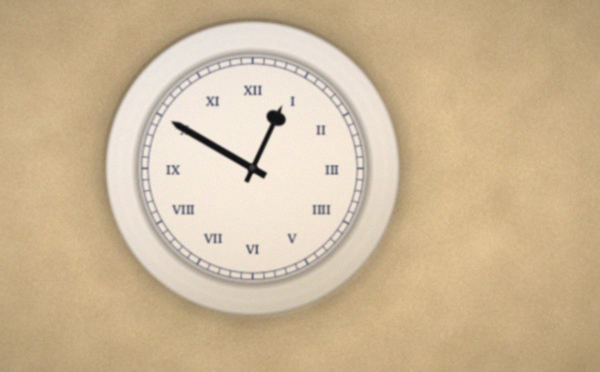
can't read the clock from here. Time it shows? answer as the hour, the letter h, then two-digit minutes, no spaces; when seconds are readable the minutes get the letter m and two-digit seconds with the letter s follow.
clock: 12h50
